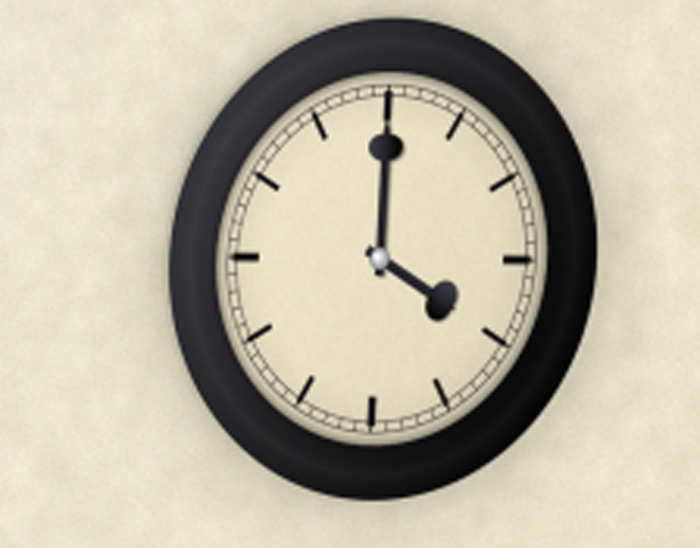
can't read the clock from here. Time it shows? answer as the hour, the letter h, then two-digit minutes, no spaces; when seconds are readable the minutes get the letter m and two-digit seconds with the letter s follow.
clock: 4h00
